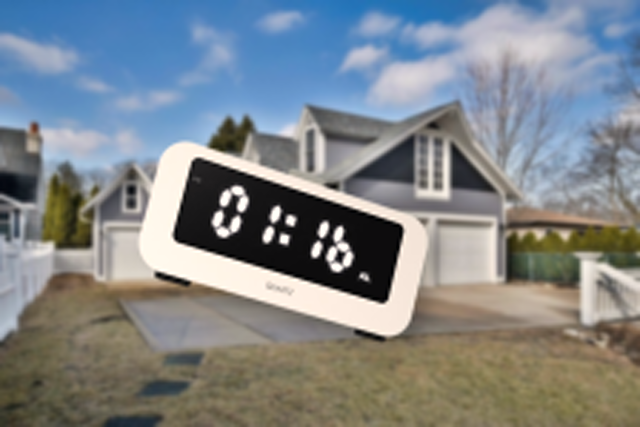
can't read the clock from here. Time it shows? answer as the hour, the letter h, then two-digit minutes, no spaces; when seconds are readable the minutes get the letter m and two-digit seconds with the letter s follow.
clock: 1h16
